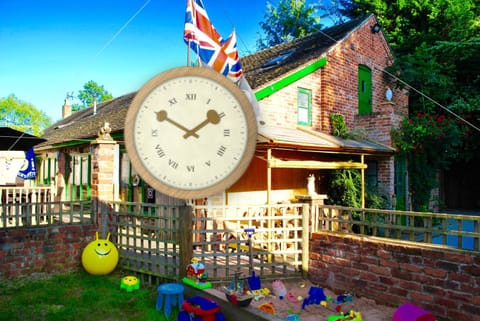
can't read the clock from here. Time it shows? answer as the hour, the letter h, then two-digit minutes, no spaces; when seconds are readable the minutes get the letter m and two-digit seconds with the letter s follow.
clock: 1h50
